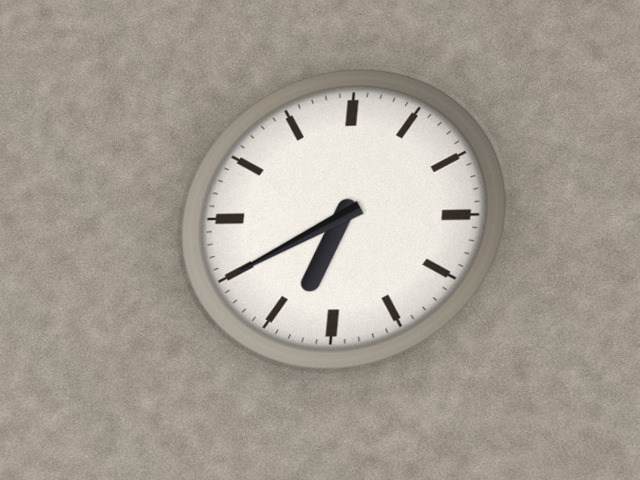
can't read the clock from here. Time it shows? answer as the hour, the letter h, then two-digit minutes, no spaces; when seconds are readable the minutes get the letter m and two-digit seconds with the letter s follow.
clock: 6h40
